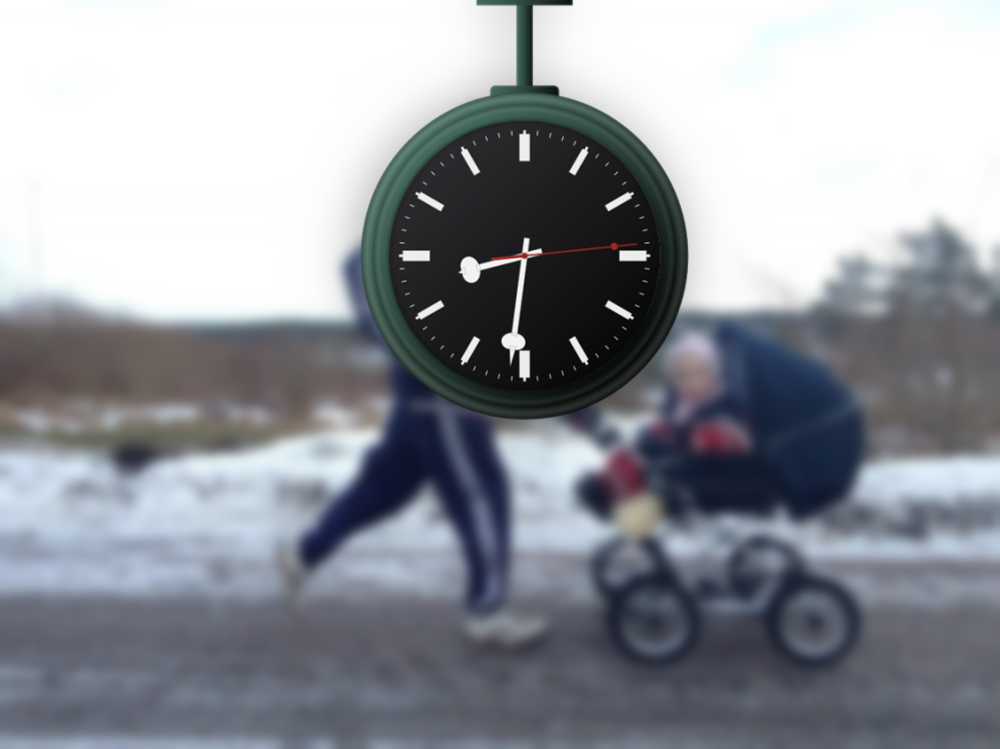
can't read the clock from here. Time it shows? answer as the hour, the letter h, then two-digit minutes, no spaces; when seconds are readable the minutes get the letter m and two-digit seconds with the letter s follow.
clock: 8h31m14s
